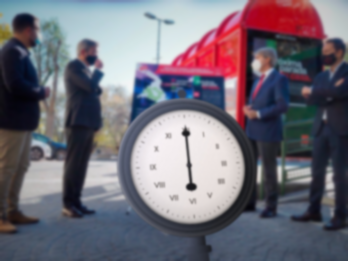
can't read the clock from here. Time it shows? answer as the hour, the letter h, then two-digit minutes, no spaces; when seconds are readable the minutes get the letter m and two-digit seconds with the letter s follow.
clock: 6h00
